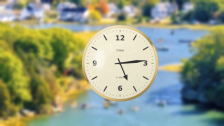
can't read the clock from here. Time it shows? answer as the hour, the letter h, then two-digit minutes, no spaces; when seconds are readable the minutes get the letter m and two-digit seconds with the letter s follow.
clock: 5h14
